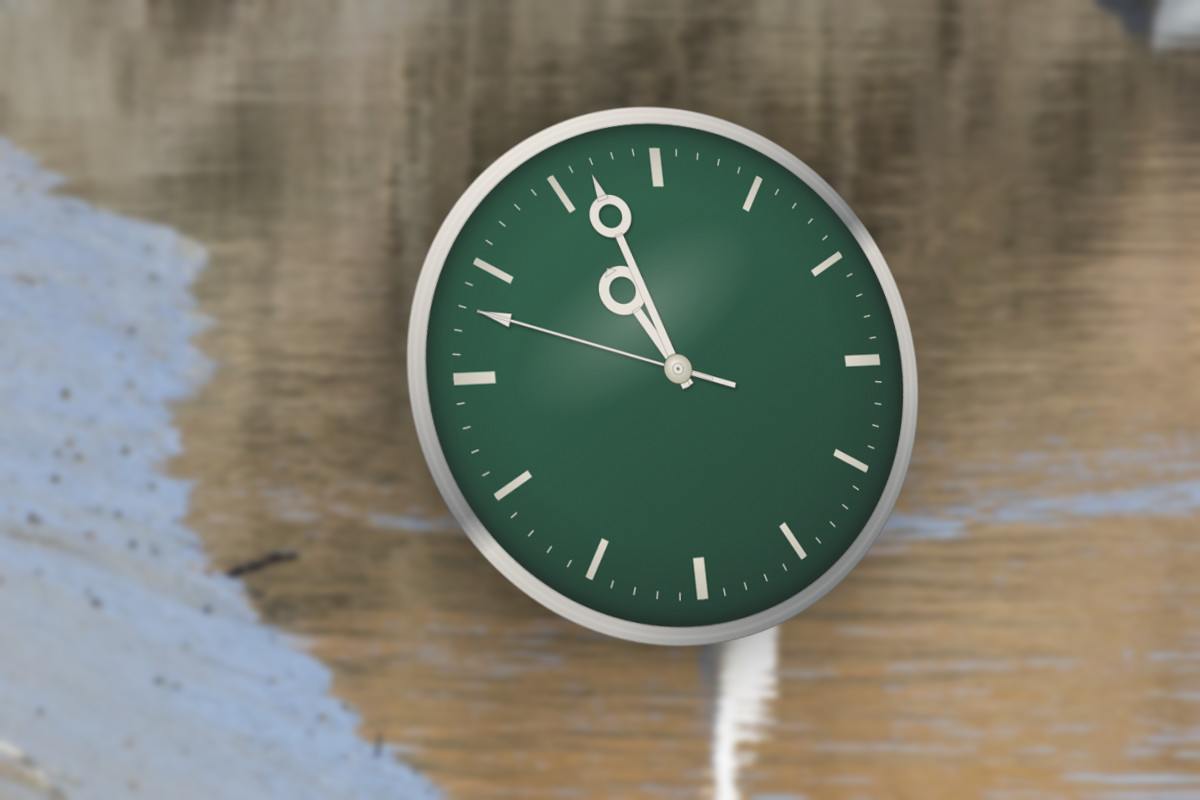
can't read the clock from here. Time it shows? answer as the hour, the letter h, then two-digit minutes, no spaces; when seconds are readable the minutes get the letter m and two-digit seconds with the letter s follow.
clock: 10h56m48s
